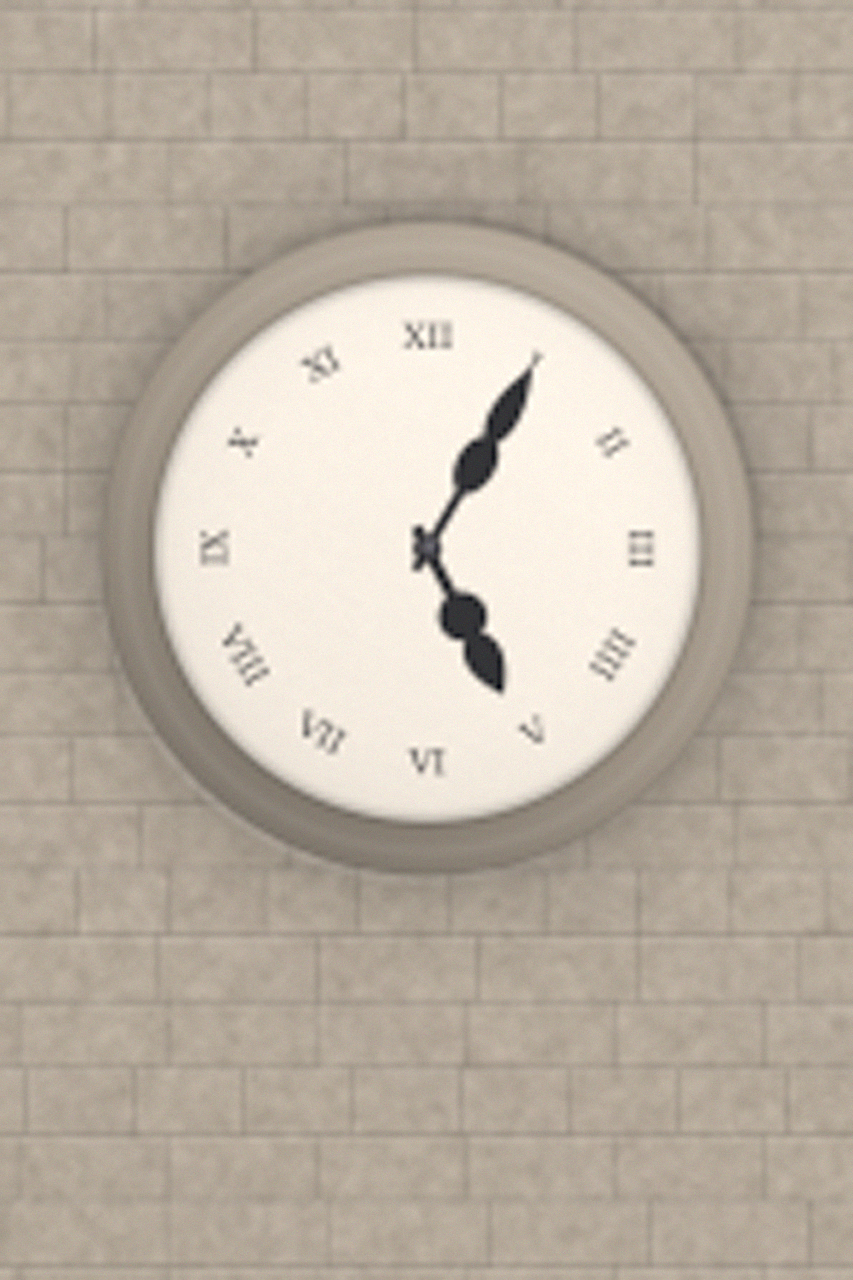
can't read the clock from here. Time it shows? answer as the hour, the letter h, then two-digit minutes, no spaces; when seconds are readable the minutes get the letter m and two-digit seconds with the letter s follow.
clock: 5h05
